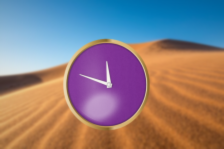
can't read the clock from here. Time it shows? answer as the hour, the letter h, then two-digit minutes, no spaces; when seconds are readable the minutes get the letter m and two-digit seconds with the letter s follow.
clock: 11h48
